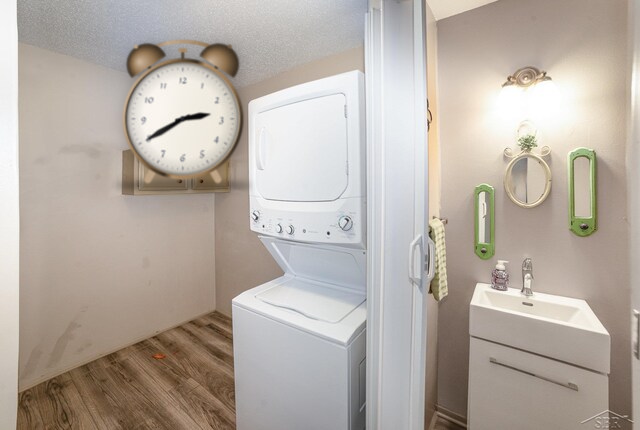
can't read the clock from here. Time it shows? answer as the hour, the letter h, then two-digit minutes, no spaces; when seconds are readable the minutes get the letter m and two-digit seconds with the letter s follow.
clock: 2h40
